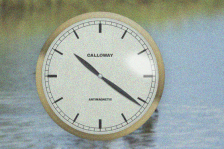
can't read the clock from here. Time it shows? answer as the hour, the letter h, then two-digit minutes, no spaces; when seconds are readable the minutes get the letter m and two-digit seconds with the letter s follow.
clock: 10h21
